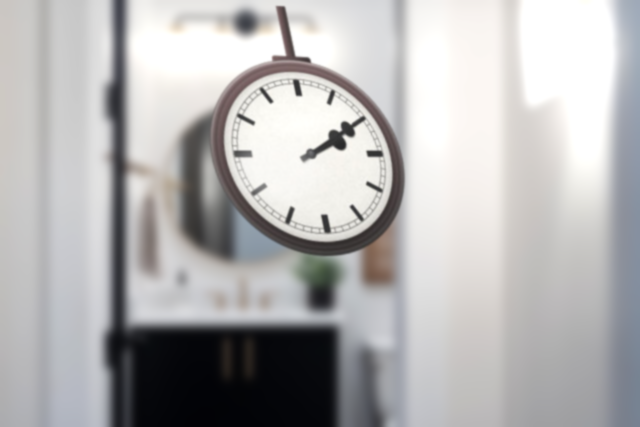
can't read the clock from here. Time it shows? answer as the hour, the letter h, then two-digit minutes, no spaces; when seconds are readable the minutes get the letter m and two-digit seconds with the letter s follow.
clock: 2h10
